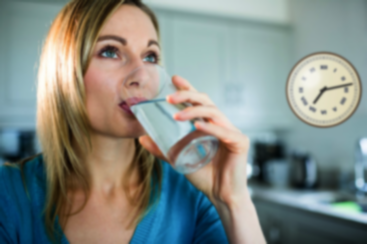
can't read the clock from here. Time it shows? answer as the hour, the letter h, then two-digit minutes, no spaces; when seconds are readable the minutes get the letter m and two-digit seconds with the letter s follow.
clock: 7h13
